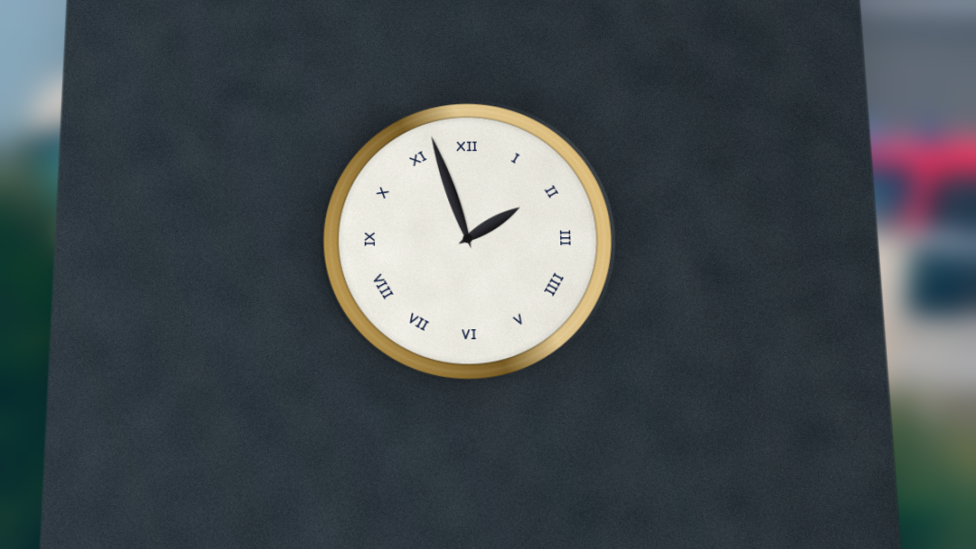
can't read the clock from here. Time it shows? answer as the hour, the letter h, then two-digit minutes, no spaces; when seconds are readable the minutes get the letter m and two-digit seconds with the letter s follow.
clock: 1h57
